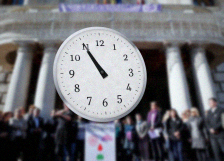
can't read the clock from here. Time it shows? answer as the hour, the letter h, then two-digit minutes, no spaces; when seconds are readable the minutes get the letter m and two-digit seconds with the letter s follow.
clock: 10h55
